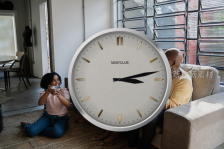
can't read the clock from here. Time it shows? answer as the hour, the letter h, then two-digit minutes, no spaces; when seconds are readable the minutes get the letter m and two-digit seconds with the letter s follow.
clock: 3h13
